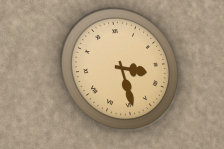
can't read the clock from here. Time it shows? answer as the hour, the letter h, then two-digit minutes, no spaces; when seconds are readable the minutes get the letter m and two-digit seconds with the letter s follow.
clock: 3h29
